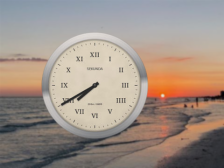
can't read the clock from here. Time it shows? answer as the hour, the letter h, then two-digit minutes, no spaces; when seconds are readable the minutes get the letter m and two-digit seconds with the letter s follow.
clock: 7h40
